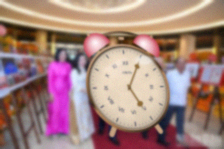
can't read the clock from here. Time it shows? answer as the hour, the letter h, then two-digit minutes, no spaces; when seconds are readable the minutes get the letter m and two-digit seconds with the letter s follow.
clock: 5h05
